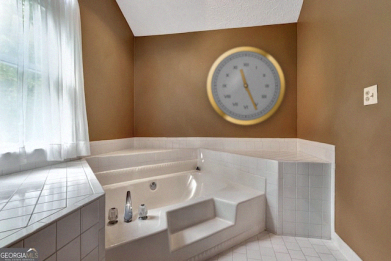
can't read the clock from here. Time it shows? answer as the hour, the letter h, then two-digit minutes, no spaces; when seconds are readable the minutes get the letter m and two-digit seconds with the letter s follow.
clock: 11h26
